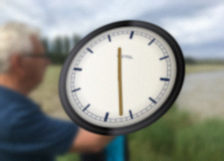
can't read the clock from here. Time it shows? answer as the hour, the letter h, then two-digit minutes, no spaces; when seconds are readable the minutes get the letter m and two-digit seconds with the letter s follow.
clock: 11h27
